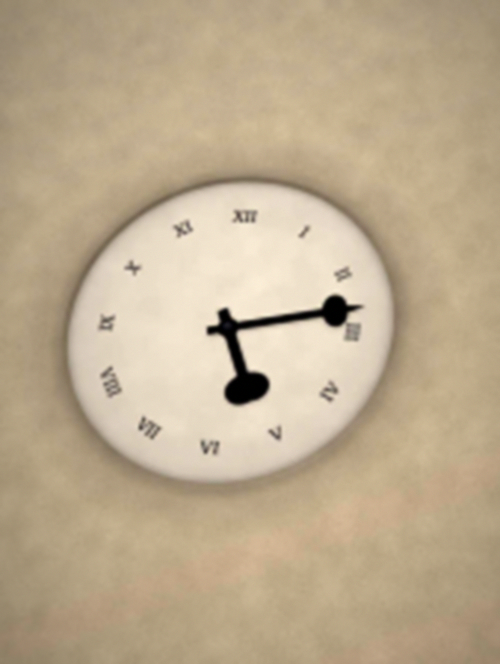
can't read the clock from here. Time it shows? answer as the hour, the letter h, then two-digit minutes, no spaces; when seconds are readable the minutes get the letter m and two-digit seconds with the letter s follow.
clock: 5h13
